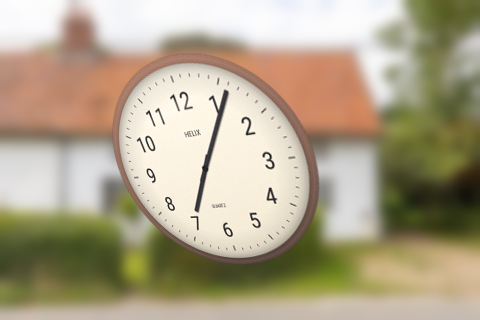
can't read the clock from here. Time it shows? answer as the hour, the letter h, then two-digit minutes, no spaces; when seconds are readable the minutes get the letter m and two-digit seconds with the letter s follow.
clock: 7h06
